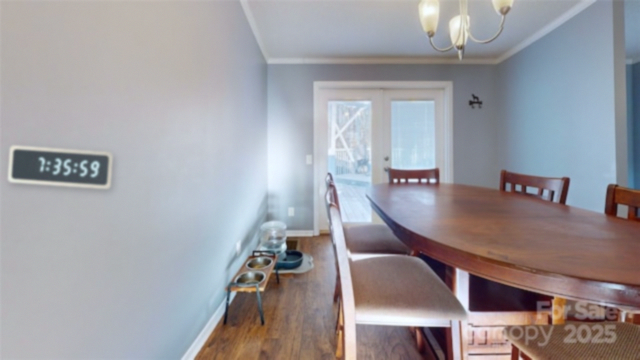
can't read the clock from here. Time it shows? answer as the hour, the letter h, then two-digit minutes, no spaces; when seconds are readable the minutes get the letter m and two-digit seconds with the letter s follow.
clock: 7h35m59s
